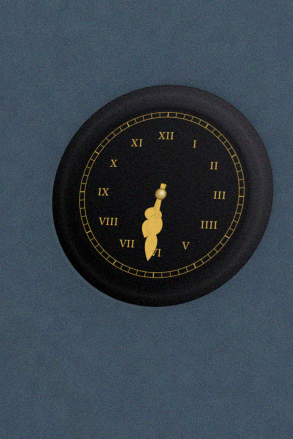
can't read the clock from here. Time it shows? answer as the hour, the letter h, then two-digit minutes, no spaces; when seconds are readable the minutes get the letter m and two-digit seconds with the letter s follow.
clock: 6h31
